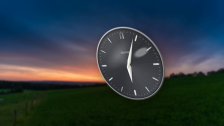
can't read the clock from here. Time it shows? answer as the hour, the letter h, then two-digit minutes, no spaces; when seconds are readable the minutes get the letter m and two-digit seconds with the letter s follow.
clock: 6h04
